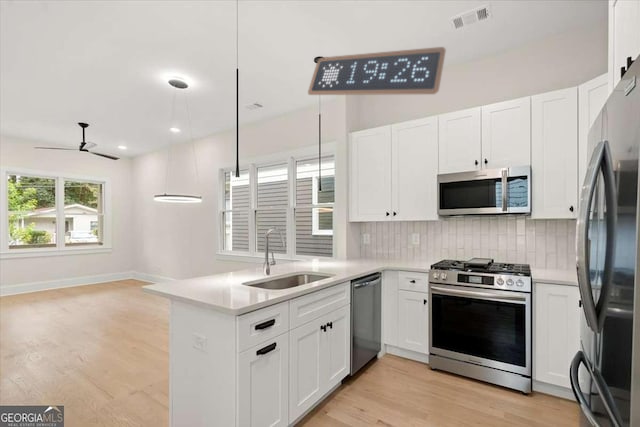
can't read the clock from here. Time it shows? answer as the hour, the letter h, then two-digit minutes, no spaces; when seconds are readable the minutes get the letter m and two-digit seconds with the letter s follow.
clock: 19h26
